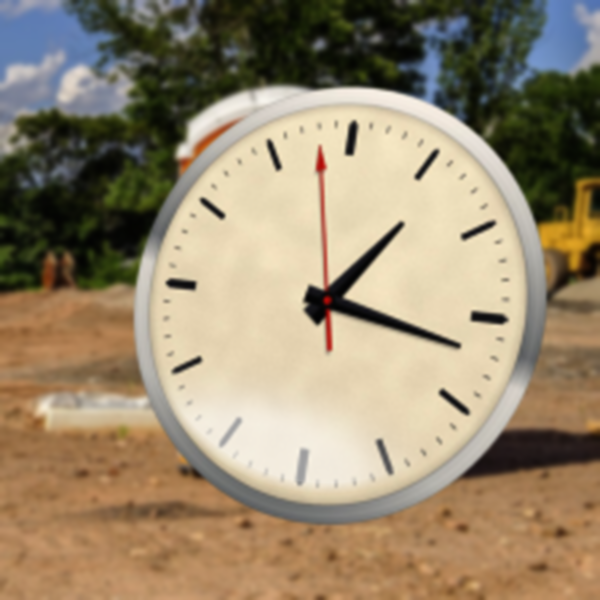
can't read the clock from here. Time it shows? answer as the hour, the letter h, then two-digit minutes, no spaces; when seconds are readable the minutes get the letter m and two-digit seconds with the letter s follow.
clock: 1h16m58s
